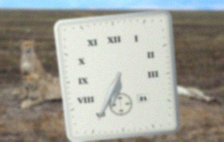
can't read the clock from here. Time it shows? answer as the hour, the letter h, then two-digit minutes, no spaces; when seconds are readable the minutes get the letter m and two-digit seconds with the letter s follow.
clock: 6h35
